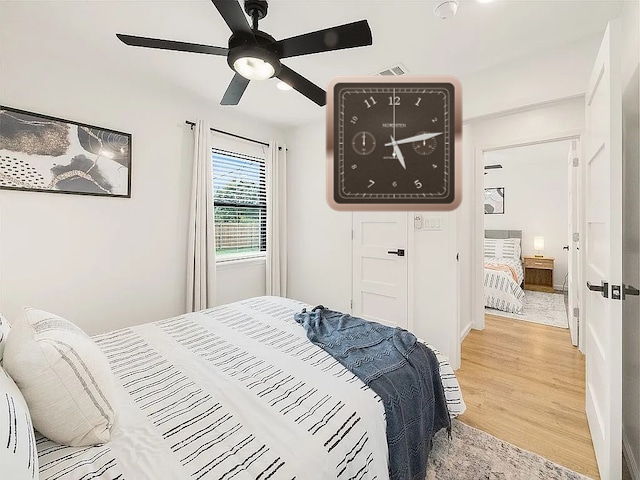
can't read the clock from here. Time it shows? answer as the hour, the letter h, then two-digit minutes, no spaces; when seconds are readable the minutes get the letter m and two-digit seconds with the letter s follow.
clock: 5h13
